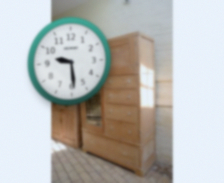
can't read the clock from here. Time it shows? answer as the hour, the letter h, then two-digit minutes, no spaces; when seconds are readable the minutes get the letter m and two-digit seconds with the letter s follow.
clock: 9h29
